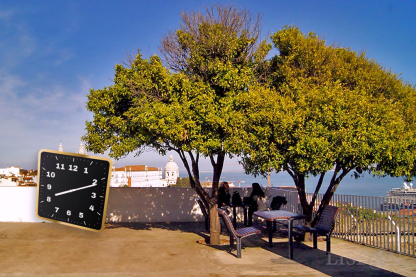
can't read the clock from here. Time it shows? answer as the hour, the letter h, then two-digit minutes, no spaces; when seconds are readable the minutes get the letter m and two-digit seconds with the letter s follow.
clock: 8h11
